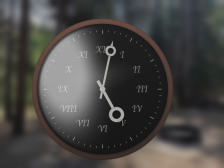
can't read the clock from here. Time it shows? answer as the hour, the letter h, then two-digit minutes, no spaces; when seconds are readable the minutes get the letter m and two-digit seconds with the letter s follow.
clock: 5h02
